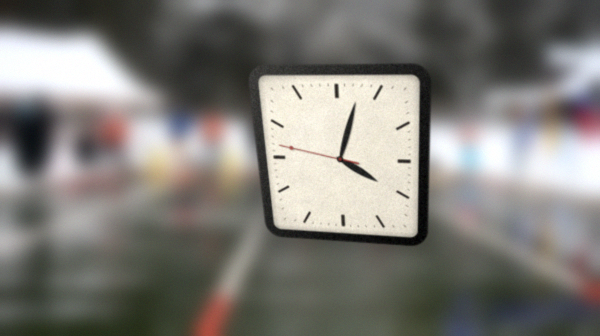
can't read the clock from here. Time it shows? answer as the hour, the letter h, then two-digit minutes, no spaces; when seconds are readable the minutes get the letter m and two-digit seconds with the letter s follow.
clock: 4h02m47s
